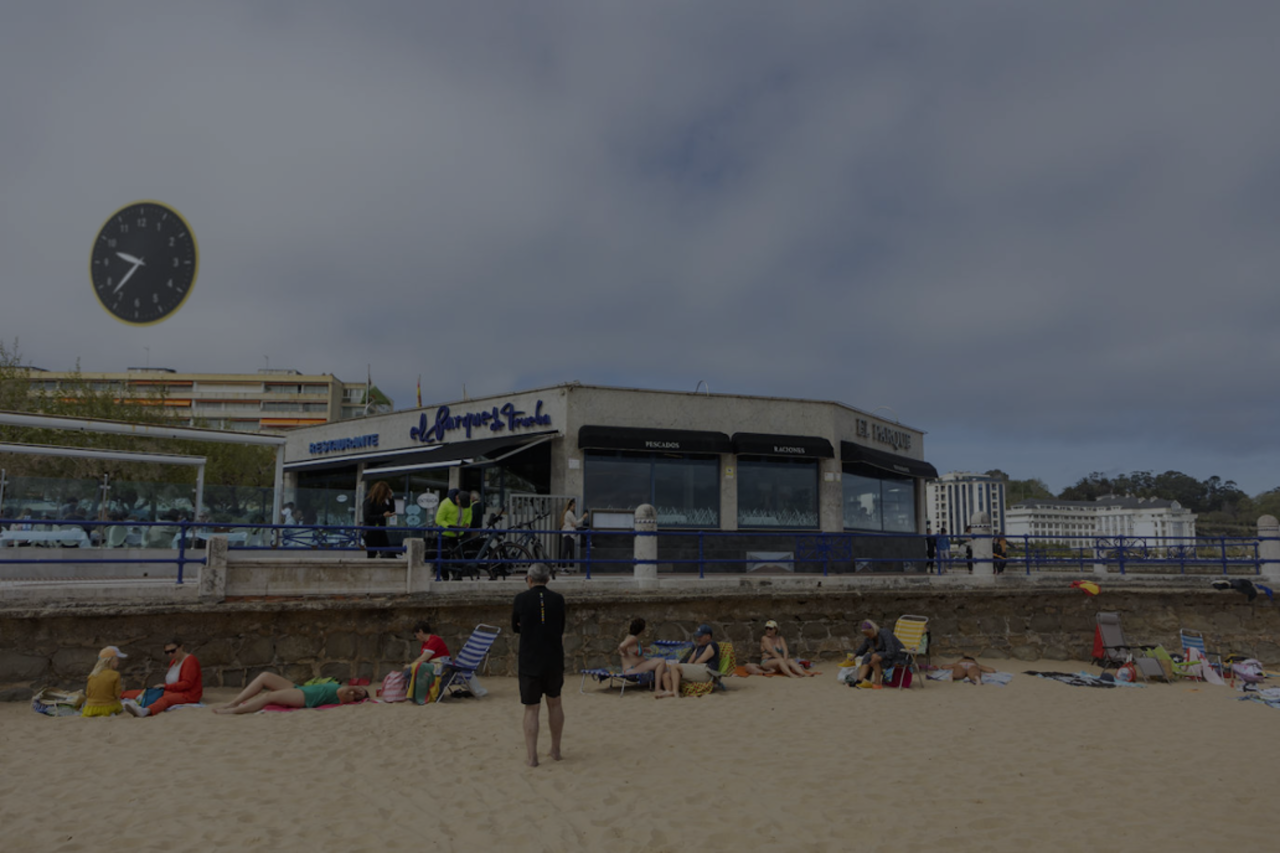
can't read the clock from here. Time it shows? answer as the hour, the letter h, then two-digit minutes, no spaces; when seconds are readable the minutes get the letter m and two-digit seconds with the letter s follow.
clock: 9h37
